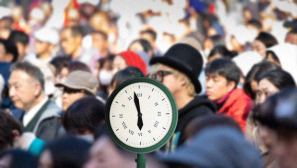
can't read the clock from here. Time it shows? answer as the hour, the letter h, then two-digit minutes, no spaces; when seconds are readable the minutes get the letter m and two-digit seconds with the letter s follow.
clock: 5h58
